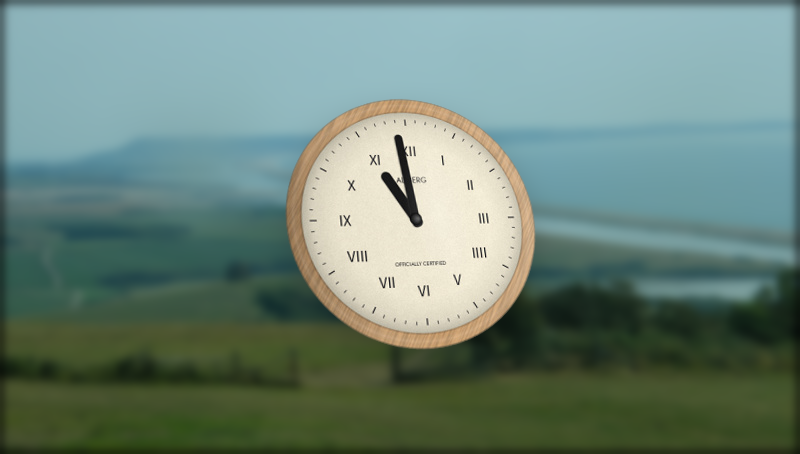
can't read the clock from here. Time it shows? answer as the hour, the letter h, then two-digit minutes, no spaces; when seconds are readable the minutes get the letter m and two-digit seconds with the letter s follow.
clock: 10h59
